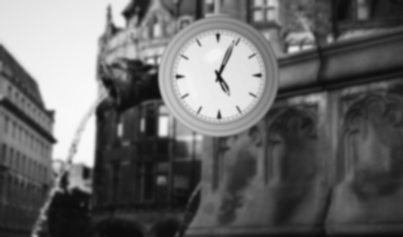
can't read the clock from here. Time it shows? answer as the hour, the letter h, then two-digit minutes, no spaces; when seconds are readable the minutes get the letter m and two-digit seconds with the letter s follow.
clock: 5h04
